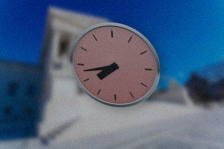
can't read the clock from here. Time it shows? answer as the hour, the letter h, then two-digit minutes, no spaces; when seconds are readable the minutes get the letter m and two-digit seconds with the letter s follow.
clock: 7h43
